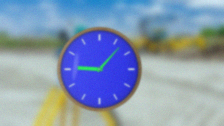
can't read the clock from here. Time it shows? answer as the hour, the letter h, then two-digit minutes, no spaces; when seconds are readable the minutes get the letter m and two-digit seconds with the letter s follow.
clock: 9h07
